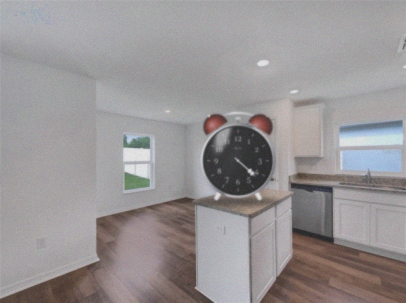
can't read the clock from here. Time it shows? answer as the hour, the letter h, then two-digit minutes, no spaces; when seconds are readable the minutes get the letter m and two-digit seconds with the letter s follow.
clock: 4h22
